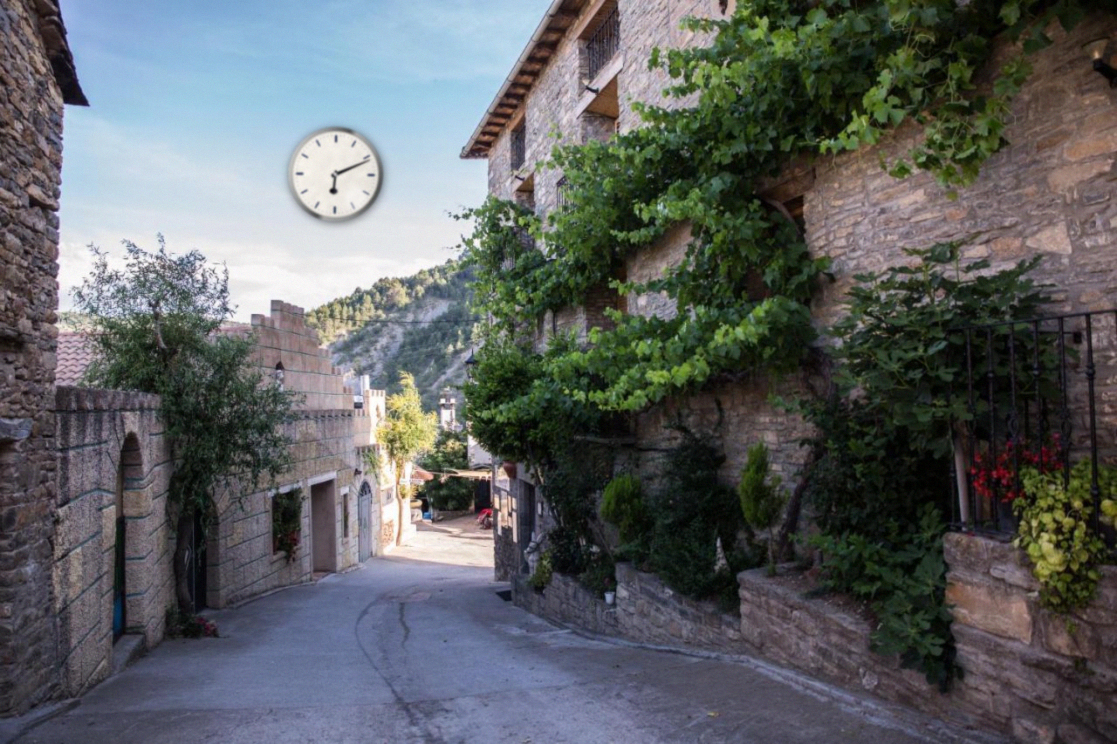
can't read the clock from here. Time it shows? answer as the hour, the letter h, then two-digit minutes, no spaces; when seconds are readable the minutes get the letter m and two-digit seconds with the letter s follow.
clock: 6h11
